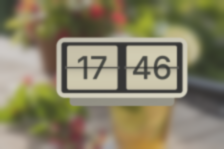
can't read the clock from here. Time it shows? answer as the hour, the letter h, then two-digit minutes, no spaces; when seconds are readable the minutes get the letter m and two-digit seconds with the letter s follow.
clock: 17h46
